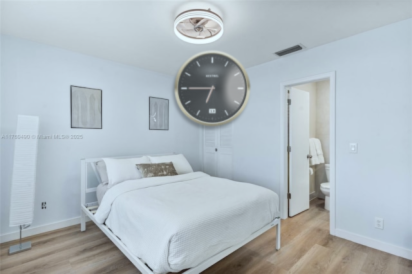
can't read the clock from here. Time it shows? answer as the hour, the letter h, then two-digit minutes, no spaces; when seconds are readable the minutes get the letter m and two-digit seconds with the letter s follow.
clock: 6h45
